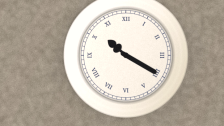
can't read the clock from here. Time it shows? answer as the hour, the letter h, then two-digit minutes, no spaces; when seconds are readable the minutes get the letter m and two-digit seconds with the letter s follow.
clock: 10h20
